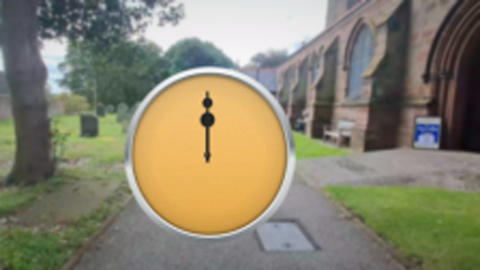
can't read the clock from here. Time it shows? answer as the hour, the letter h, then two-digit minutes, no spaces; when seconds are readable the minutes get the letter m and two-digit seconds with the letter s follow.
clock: 12h00
